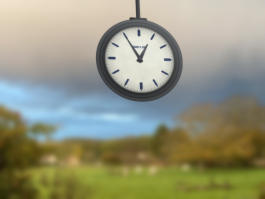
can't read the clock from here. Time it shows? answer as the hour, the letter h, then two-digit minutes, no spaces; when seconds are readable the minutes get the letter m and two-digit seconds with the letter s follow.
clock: 12h55
